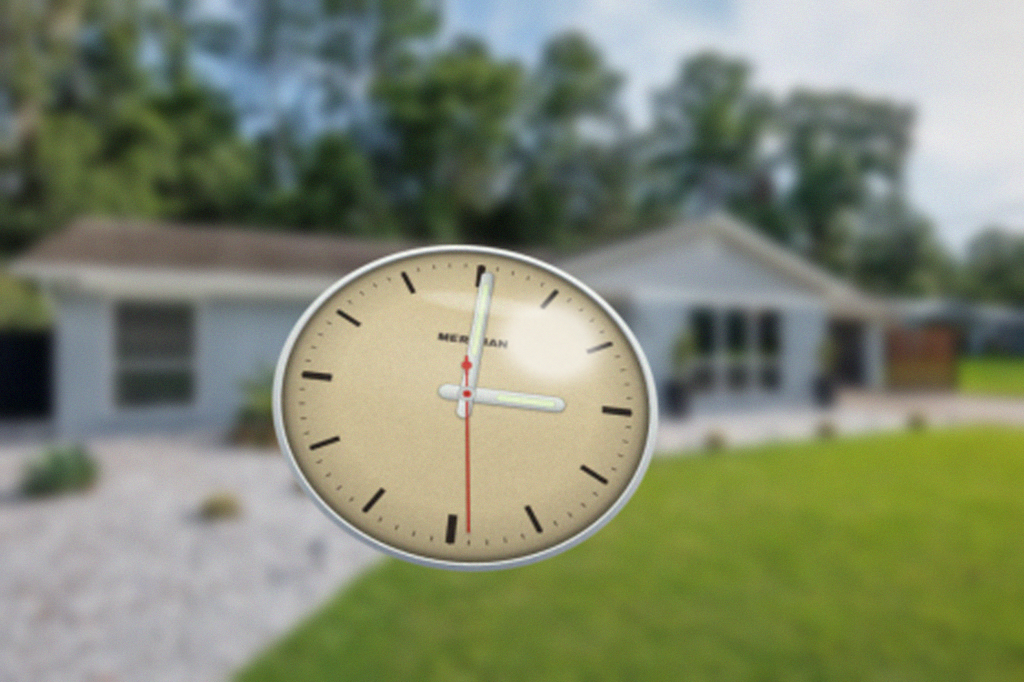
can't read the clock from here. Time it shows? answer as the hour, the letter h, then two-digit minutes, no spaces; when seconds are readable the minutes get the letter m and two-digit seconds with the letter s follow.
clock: 3h00m29s
